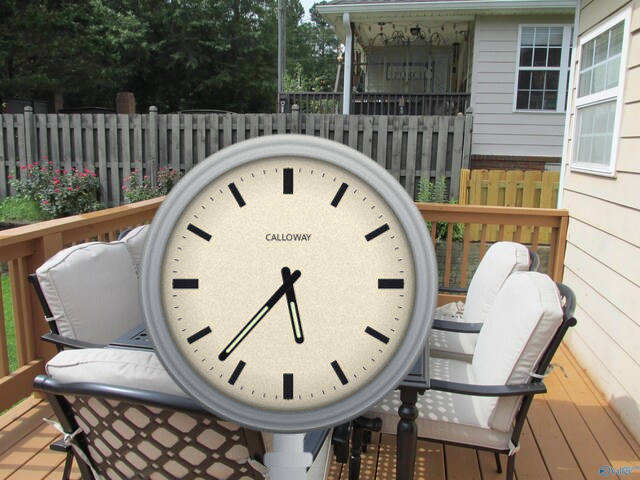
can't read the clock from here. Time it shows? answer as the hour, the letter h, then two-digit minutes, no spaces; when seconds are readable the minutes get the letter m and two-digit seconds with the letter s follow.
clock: 5h37
